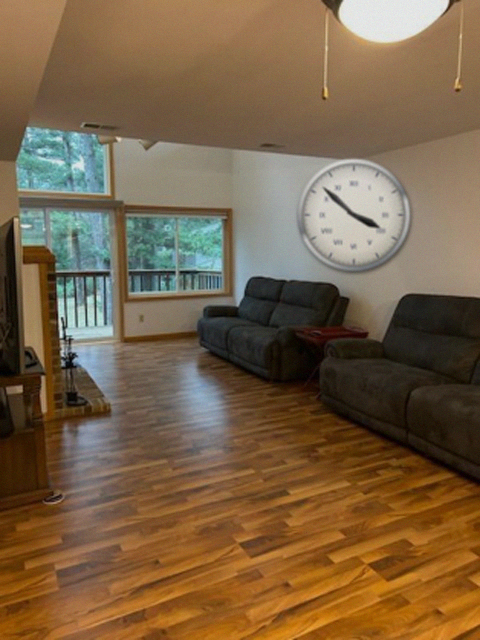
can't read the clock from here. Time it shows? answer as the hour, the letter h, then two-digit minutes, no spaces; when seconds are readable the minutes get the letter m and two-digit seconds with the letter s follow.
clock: 3h52
